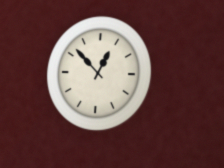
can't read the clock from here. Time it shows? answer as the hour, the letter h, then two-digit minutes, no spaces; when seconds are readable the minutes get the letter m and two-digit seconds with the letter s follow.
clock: 12h52
